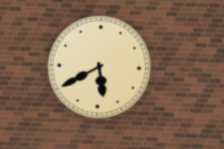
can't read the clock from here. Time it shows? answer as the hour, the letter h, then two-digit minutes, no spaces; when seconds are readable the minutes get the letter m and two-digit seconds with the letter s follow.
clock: 5h40
